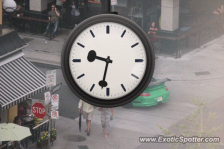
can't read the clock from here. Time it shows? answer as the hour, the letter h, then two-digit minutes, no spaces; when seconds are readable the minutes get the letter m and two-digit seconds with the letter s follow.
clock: 9h32
